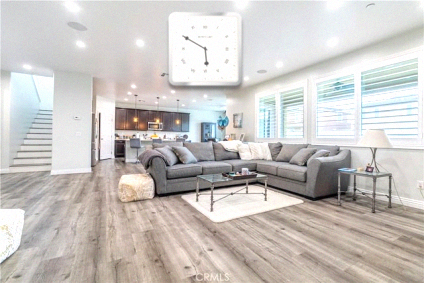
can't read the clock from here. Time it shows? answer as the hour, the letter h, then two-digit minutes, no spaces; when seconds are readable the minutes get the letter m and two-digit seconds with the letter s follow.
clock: 5h50
